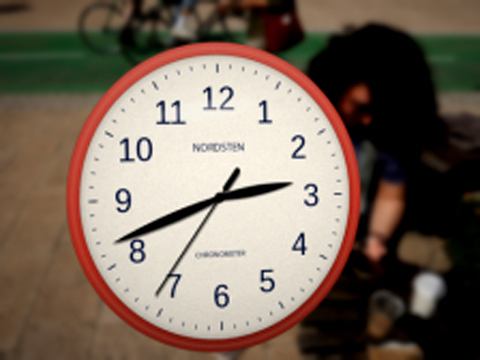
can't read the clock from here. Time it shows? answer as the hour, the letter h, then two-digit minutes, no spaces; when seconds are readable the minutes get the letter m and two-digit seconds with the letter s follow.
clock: 2h41m36s
